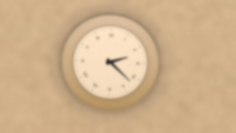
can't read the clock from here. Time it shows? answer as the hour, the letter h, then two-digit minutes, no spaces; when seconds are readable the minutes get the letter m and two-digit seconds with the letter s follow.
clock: 2h22
